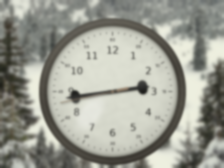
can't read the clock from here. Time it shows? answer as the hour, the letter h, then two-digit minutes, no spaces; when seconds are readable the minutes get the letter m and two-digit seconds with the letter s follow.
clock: 2h43m43s
